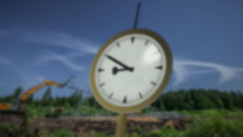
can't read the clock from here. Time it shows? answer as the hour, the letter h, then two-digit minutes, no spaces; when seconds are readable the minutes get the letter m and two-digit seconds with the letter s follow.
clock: 8h50
